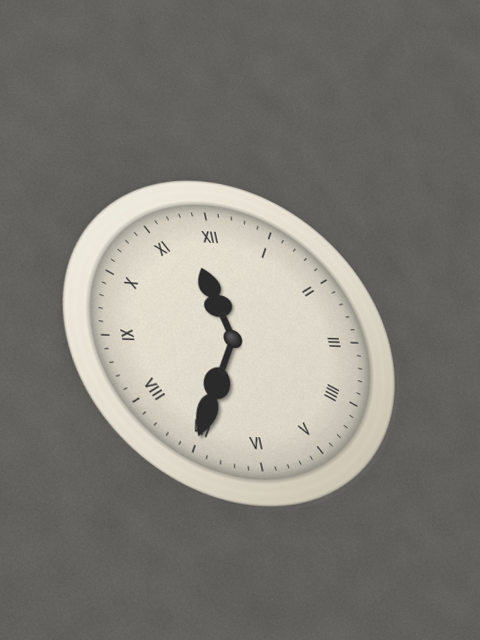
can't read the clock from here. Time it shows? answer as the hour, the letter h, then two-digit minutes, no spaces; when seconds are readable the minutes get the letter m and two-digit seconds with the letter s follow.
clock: 11h35
